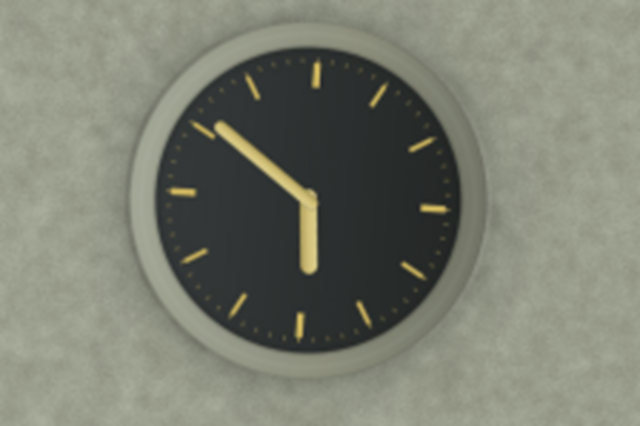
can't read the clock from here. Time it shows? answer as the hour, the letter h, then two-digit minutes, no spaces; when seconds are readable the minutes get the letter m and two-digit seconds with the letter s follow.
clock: 5h51
